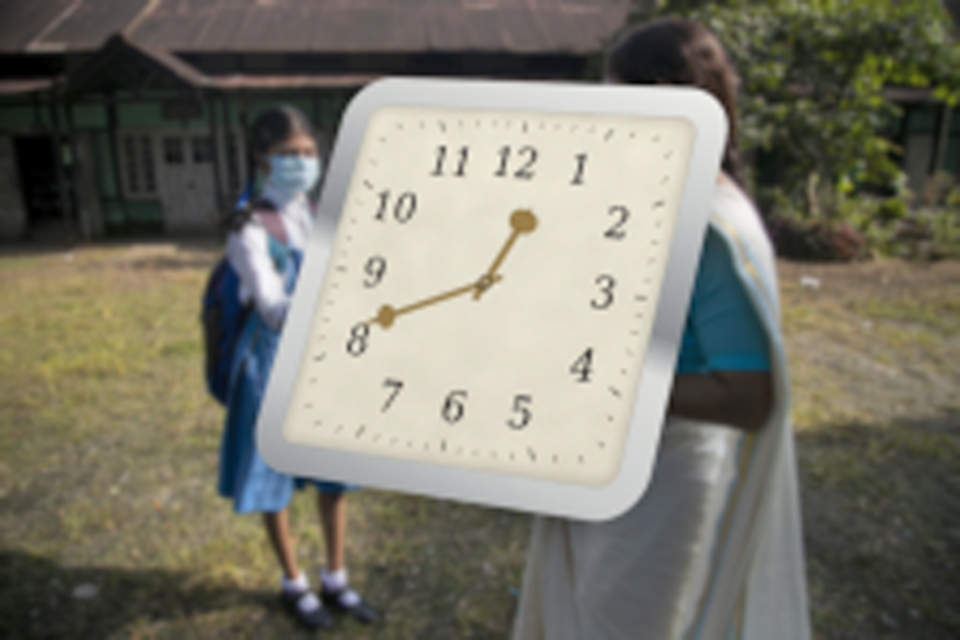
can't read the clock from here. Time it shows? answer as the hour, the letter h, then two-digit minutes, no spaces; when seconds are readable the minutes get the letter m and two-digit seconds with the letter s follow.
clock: 12h41
